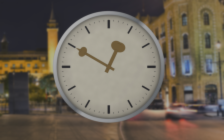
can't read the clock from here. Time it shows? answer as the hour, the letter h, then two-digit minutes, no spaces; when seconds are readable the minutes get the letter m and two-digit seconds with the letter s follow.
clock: 12h50
